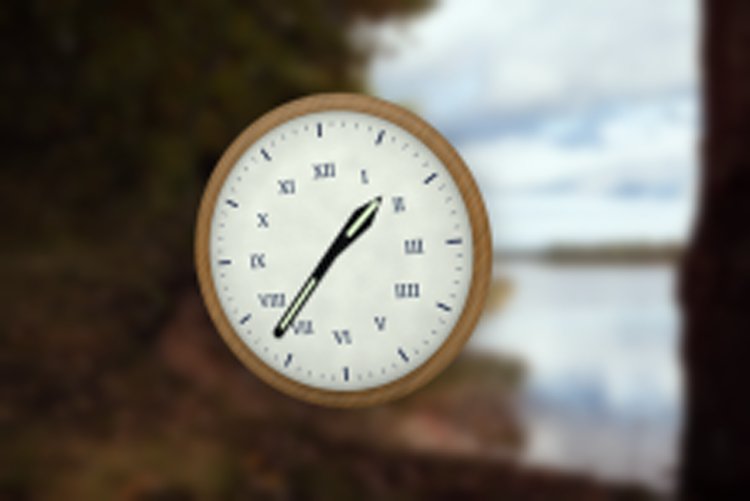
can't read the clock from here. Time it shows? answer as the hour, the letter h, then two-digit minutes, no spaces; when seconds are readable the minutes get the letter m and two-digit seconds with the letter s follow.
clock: 1h37
